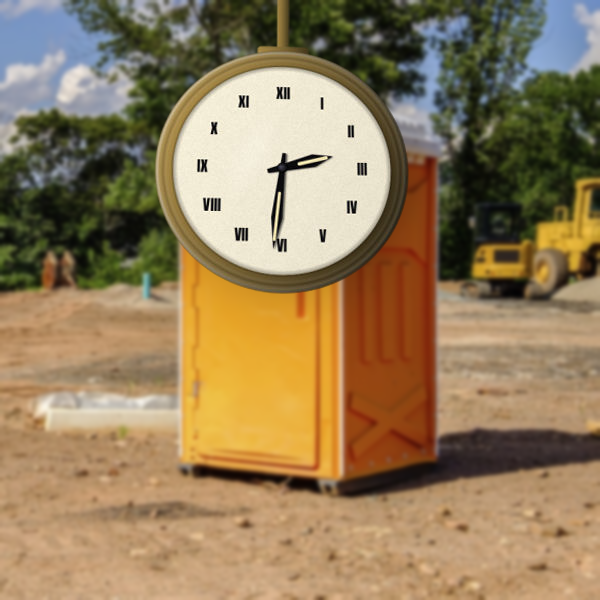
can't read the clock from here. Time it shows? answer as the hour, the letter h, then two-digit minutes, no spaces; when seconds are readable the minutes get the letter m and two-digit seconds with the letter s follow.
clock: 2h31
